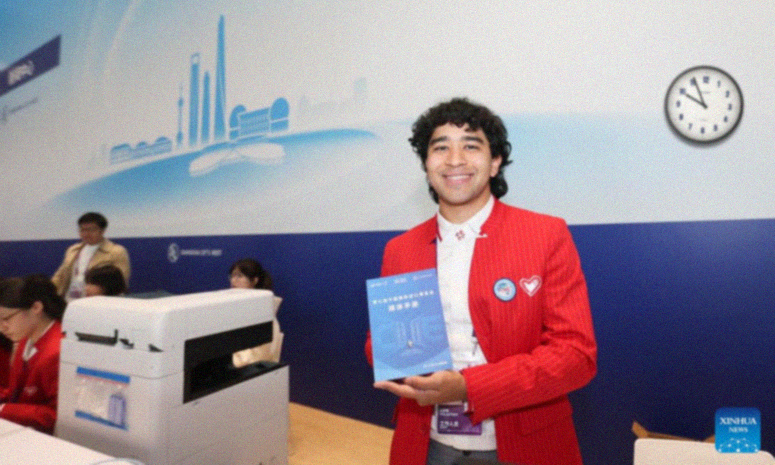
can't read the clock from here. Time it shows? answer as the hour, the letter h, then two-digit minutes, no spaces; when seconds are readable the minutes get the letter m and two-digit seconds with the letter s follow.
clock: 9h56
